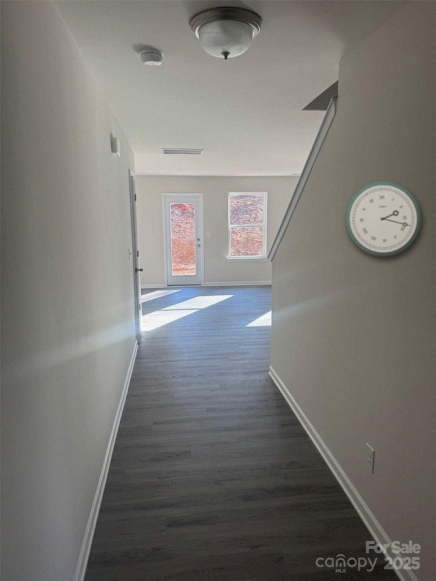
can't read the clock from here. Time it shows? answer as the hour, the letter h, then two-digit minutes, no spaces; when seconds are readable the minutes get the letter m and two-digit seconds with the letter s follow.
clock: 2h18
